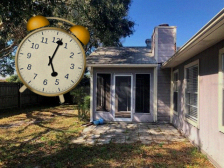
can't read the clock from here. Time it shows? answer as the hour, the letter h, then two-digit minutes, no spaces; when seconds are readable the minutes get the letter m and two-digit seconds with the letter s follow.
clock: 5h02
